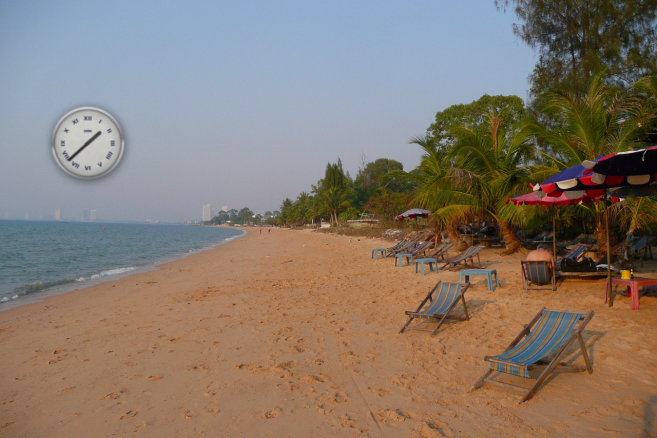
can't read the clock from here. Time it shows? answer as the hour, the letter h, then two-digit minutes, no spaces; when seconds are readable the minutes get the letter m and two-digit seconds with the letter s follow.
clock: 1h38
